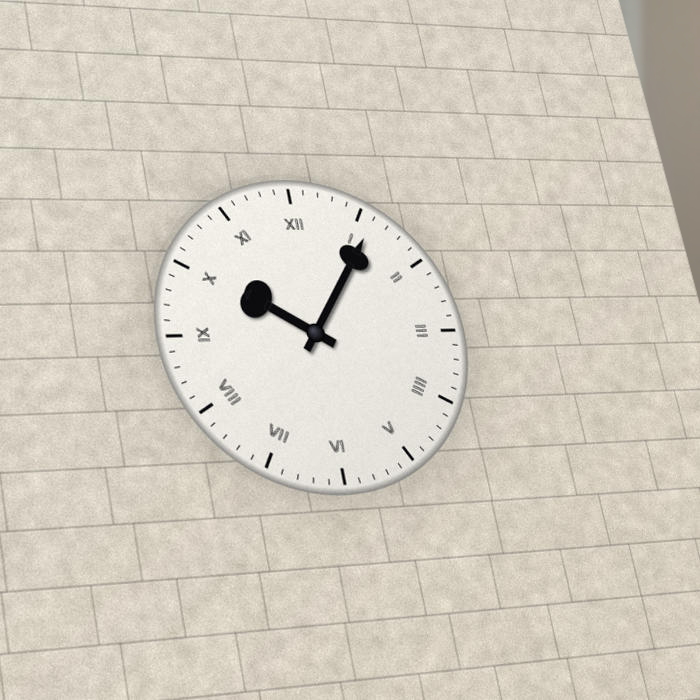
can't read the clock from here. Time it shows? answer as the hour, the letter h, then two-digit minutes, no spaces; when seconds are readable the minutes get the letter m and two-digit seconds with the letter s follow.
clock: 10h06
